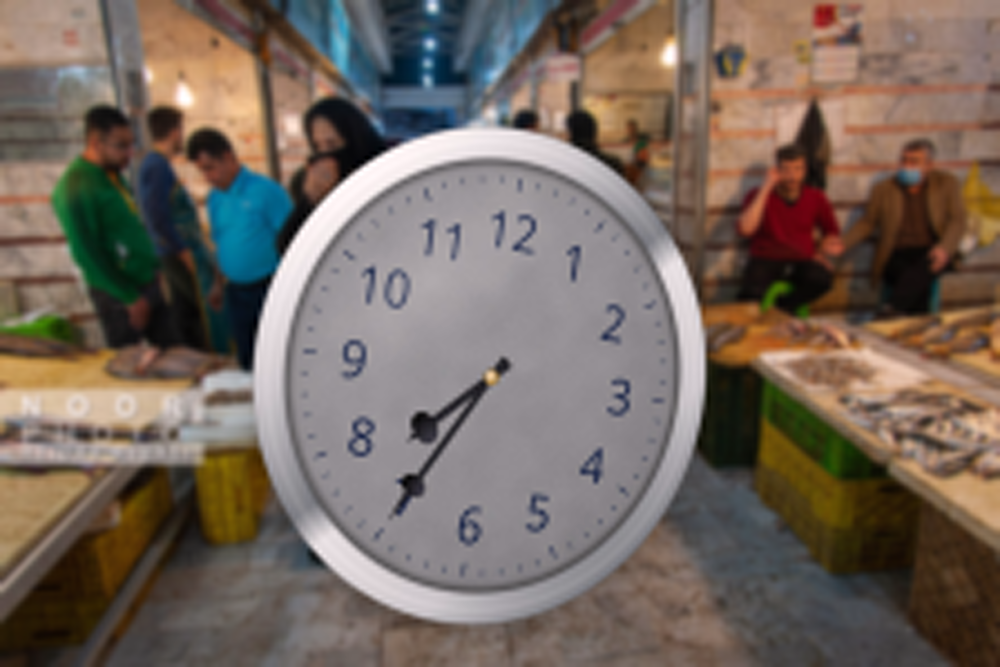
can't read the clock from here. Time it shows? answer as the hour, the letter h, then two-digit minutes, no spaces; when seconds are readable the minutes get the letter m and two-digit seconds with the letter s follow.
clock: 7h35
